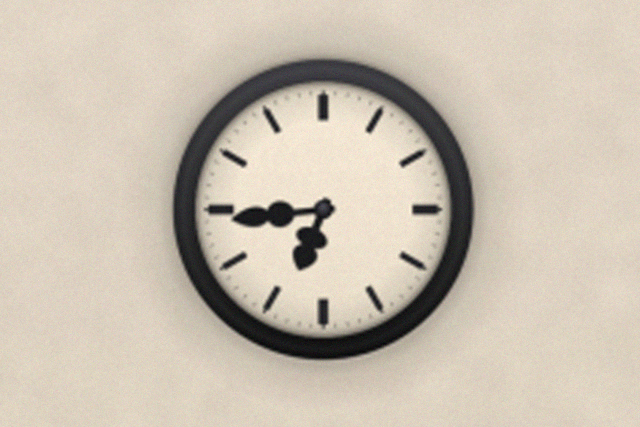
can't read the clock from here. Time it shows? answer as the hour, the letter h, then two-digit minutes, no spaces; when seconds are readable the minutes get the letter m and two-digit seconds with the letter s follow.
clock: 6h44
